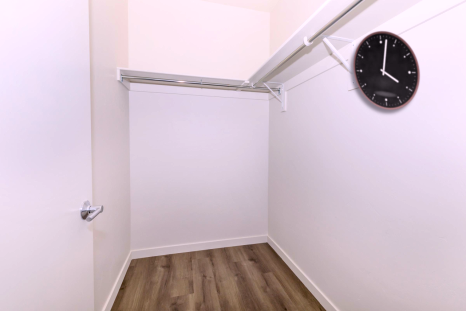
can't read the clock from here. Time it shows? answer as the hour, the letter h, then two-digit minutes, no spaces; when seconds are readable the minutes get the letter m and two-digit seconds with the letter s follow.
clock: 4h02
